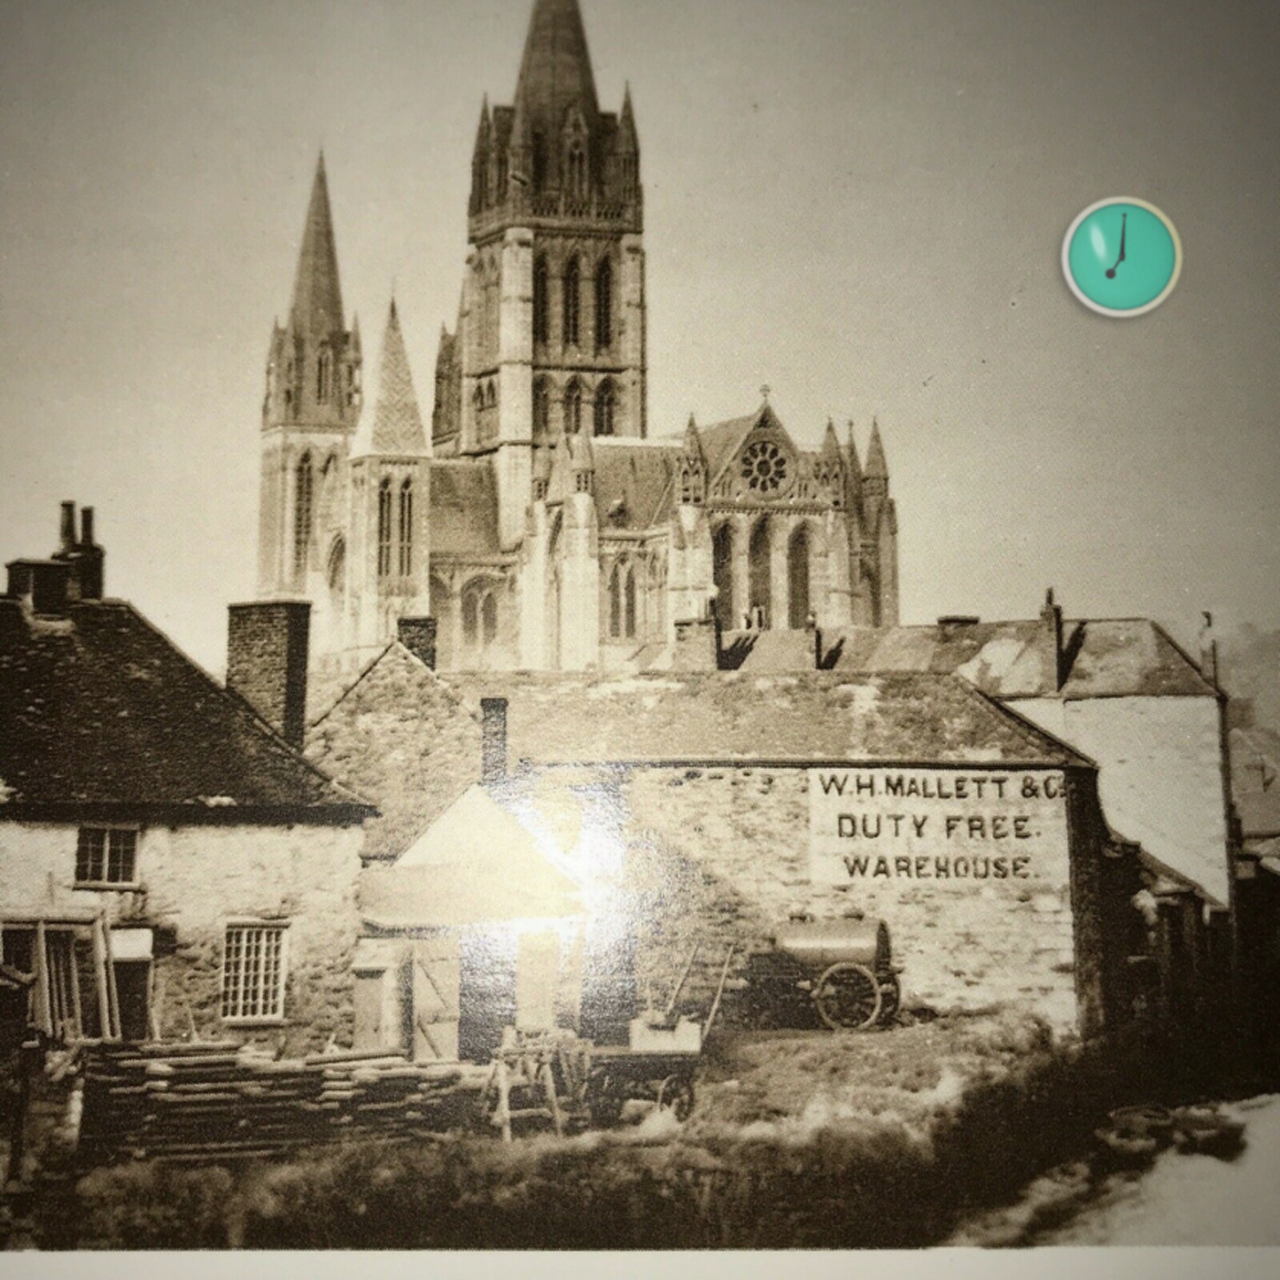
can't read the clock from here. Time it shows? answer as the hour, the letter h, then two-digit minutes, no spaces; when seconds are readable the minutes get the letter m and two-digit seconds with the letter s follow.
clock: 7h00
